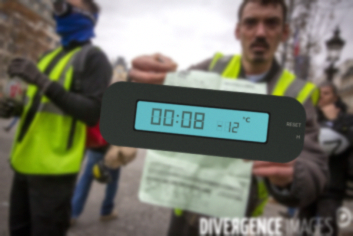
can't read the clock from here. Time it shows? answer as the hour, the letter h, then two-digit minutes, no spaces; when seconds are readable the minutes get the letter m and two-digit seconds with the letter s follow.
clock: 0h08
